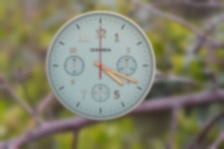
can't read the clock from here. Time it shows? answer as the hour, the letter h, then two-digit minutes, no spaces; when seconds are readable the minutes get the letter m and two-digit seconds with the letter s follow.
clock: 4h19
